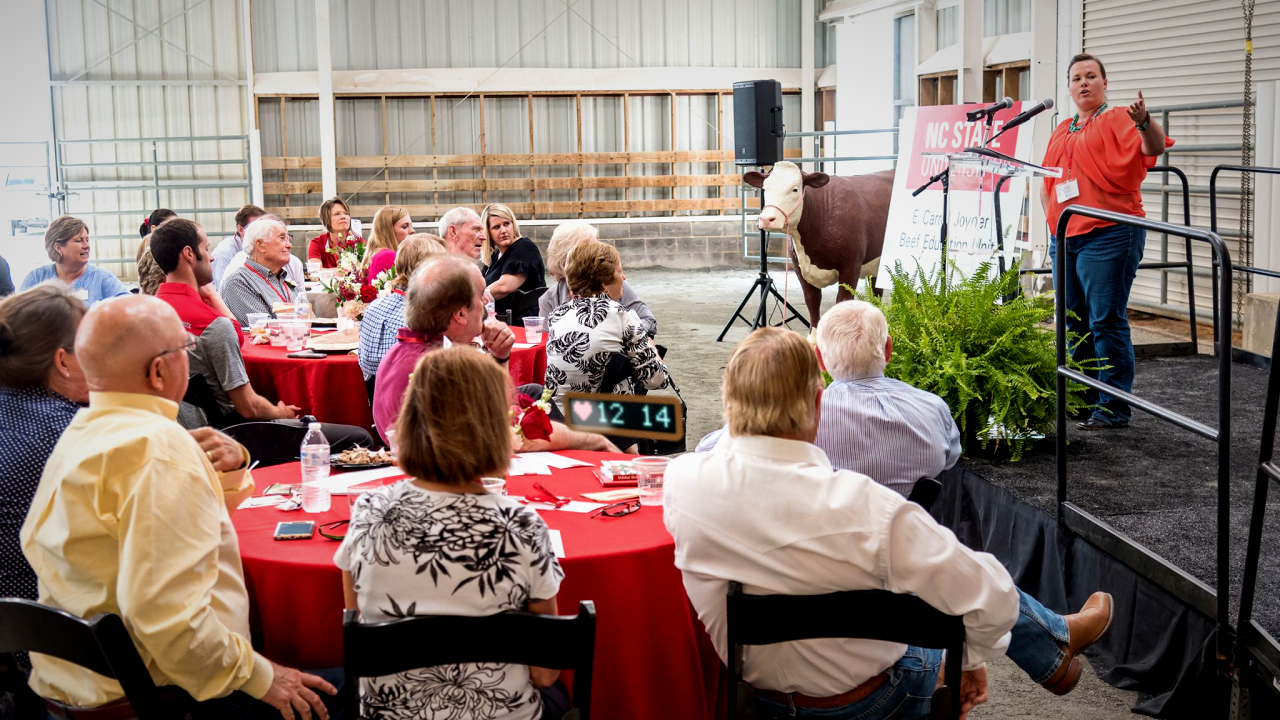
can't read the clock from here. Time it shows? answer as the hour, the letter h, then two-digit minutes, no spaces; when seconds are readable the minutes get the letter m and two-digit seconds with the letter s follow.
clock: 12h14
